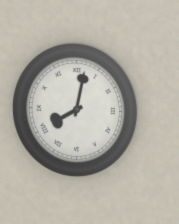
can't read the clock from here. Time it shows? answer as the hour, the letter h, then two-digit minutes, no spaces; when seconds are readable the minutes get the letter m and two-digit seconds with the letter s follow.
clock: 8h02
